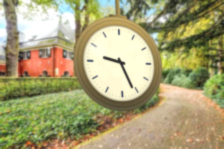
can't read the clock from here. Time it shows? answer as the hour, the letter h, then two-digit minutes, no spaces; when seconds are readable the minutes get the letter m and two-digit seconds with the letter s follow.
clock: 9h26
